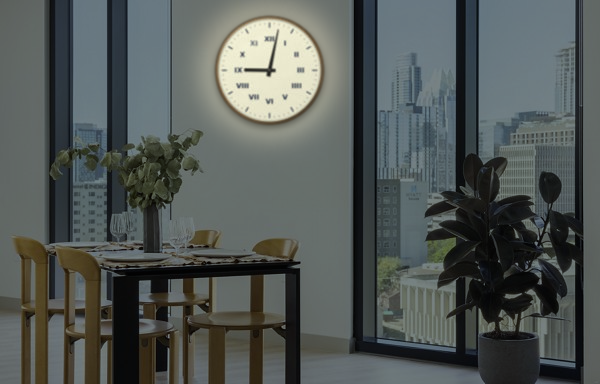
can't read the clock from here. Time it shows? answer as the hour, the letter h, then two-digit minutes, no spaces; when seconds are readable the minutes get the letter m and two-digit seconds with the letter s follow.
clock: 9h02
